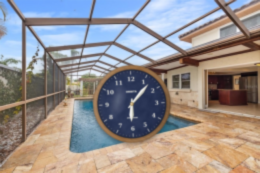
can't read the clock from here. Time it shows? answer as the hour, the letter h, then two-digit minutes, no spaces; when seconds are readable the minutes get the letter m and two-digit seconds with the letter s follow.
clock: 6h07
